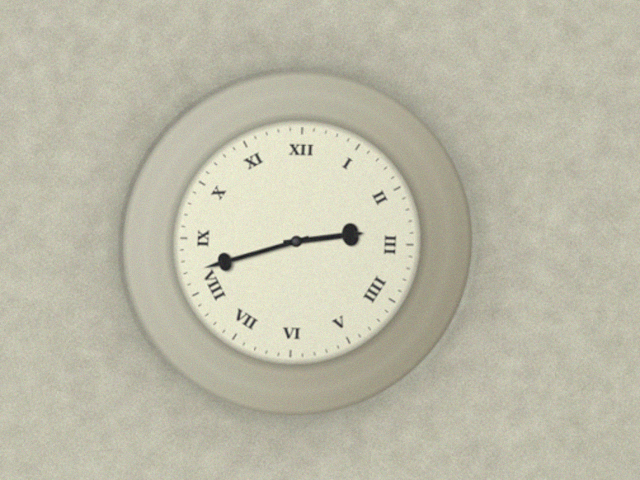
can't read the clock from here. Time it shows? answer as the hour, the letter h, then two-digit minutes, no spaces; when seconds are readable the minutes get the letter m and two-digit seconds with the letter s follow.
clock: 2h42
